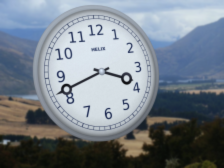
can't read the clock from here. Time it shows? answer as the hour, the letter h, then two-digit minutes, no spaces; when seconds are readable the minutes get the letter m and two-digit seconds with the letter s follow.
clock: 3h42
